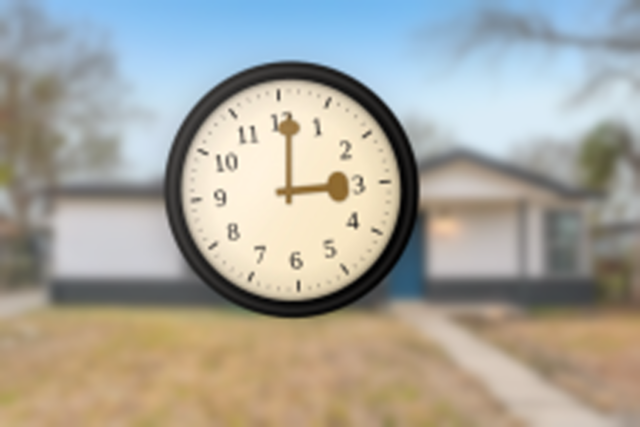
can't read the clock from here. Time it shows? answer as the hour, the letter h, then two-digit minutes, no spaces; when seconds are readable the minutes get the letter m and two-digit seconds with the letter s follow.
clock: 3h01
